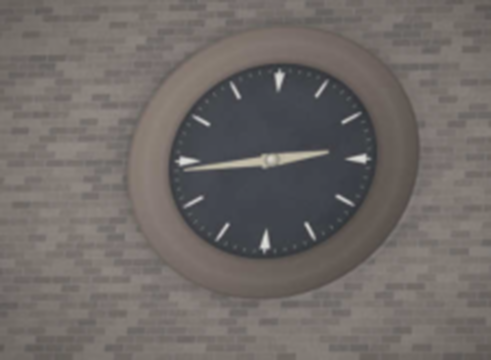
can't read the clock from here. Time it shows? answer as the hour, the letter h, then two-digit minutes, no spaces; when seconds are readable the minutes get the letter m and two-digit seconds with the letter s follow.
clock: 2h44
